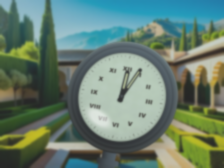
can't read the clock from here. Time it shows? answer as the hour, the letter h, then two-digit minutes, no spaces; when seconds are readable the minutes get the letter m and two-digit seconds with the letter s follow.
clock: 12h04
